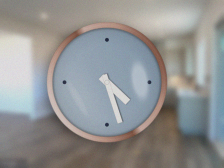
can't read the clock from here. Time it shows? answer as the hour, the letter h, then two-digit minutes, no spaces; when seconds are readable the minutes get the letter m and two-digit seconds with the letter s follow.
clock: 4h27
